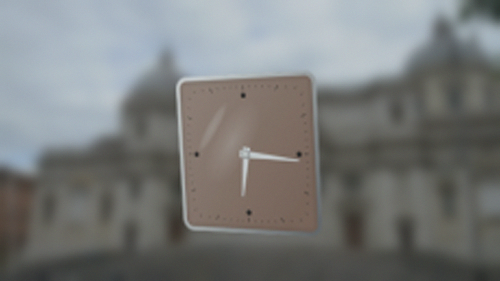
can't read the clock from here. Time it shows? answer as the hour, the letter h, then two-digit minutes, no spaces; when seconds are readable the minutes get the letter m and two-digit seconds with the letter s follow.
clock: 6h16
